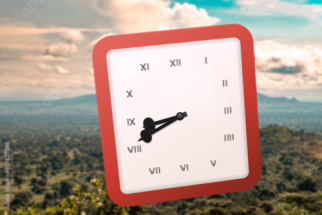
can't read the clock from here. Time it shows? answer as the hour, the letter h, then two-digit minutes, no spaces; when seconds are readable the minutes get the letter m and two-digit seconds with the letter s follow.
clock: 8h41
